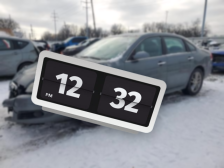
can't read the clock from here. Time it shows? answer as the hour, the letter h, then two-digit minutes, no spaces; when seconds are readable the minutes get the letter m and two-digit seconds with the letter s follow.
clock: 12h32
